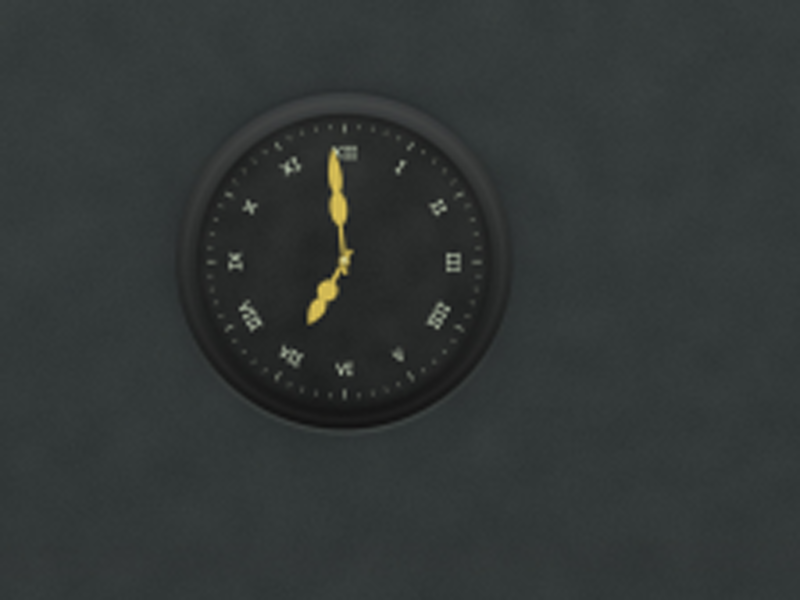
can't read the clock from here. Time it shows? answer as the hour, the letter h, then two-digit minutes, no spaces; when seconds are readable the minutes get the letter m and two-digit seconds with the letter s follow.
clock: 6h59
